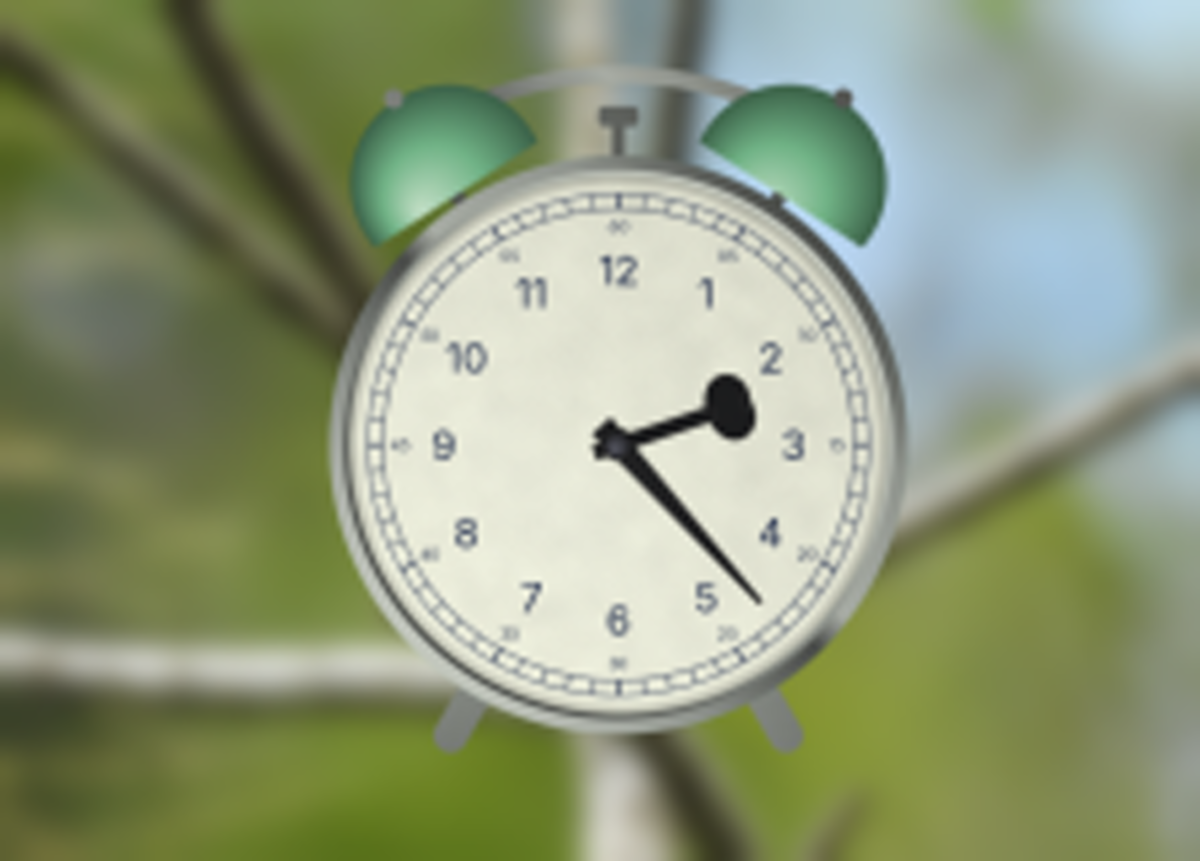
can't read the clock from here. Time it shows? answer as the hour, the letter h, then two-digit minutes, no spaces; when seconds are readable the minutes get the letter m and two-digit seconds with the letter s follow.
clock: 2h23
